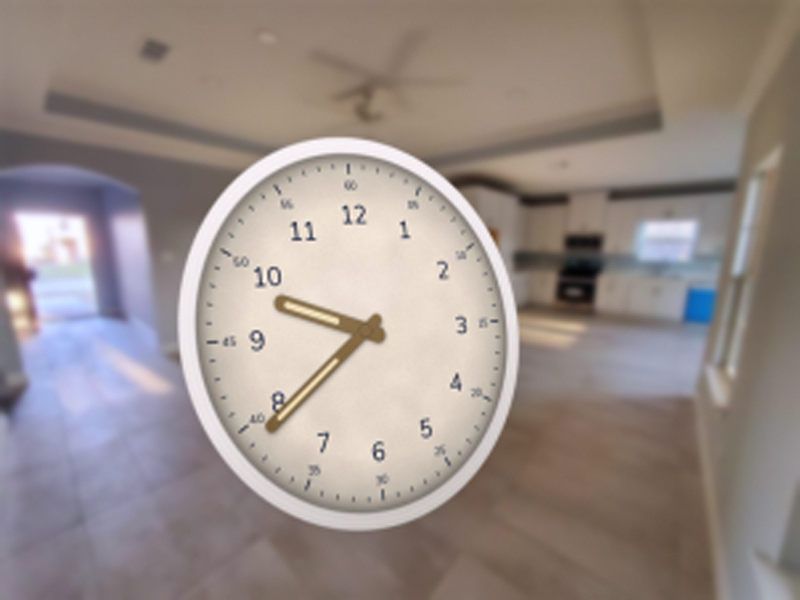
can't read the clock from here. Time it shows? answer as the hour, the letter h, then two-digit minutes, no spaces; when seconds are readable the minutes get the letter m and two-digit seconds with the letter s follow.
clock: 9h39
